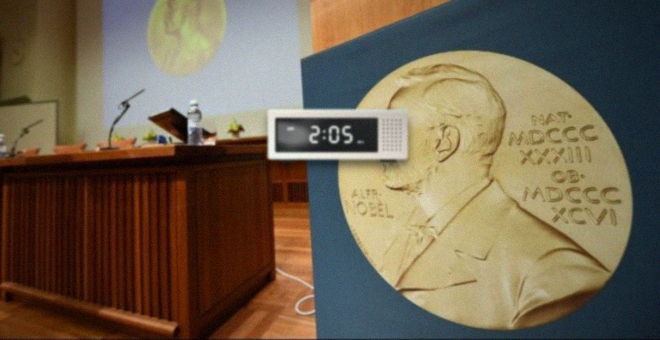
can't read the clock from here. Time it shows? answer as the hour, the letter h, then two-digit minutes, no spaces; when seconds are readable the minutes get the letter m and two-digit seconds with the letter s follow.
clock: 2h05
